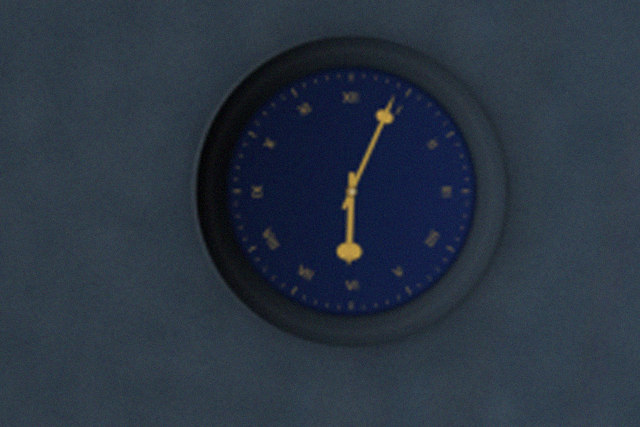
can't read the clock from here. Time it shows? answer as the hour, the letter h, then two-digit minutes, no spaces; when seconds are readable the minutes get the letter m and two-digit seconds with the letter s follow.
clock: 6h04
